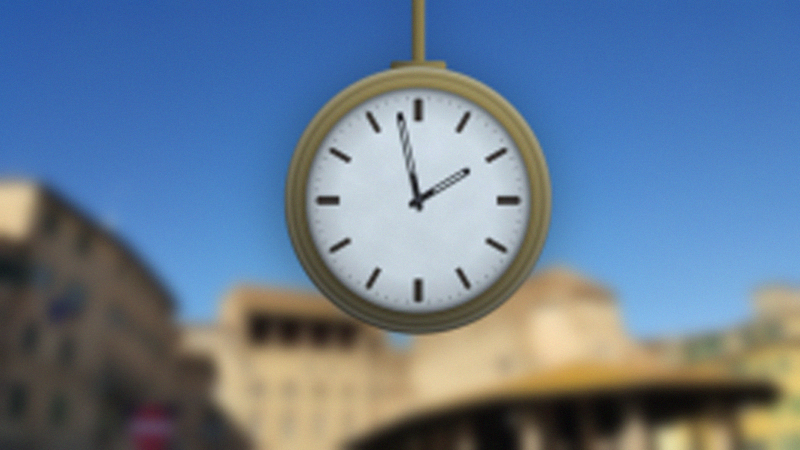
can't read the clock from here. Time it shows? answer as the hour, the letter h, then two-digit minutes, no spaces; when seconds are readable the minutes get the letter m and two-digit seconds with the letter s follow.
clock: 1h58
